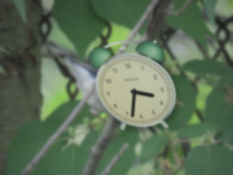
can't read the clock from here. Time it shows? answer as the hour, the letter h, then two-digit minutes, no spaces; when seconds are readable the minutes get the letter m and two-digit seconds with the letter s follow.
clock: 3h33
